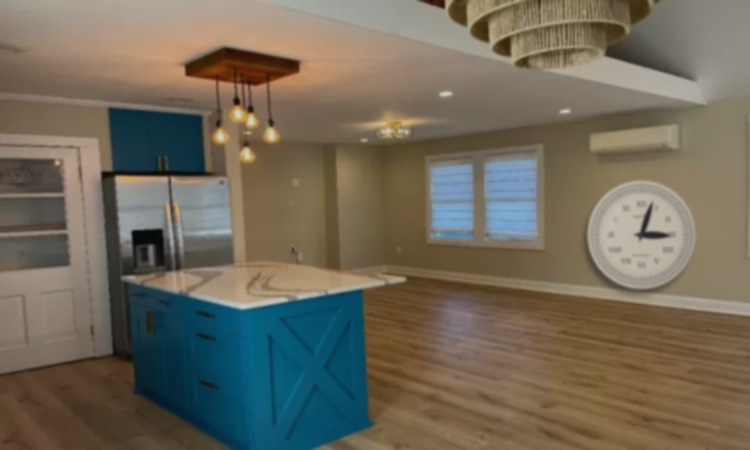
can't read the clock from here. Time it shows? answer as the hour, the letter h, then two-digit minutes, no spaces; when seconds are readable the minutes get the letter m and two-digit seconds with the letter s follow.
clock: 3h03
